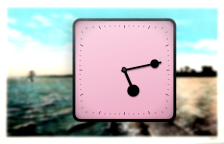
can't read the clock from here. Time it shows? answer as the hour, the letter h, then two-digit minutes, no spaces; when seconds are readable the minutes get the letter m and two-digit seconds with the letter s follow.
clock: 5h13
